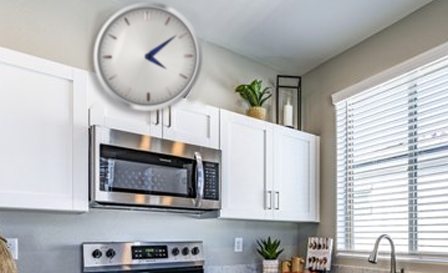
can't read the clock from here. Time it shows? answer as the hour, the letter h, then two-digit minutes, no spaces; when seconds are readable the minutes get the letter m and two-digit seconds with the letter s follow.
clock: 4h09
